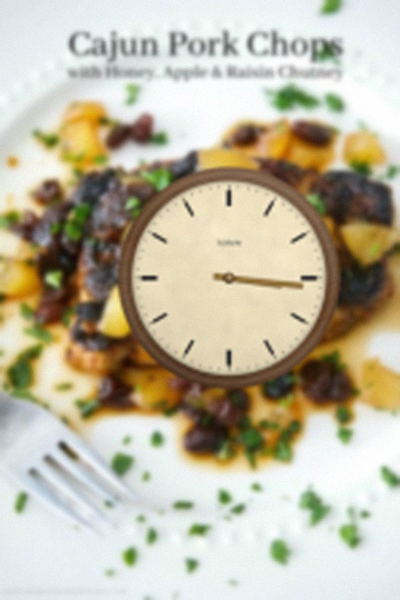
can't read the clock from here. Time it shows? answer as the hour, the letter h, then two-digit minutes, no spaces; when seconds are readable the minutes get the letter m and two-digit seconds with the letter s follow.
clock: 3h16
